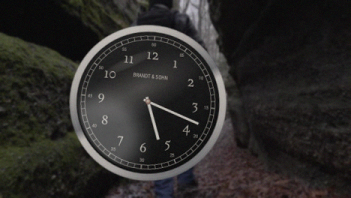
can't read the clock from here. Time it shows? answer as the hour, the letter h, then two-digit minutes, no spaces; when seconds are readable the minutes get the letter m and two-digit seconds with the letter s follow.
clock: 5h18
